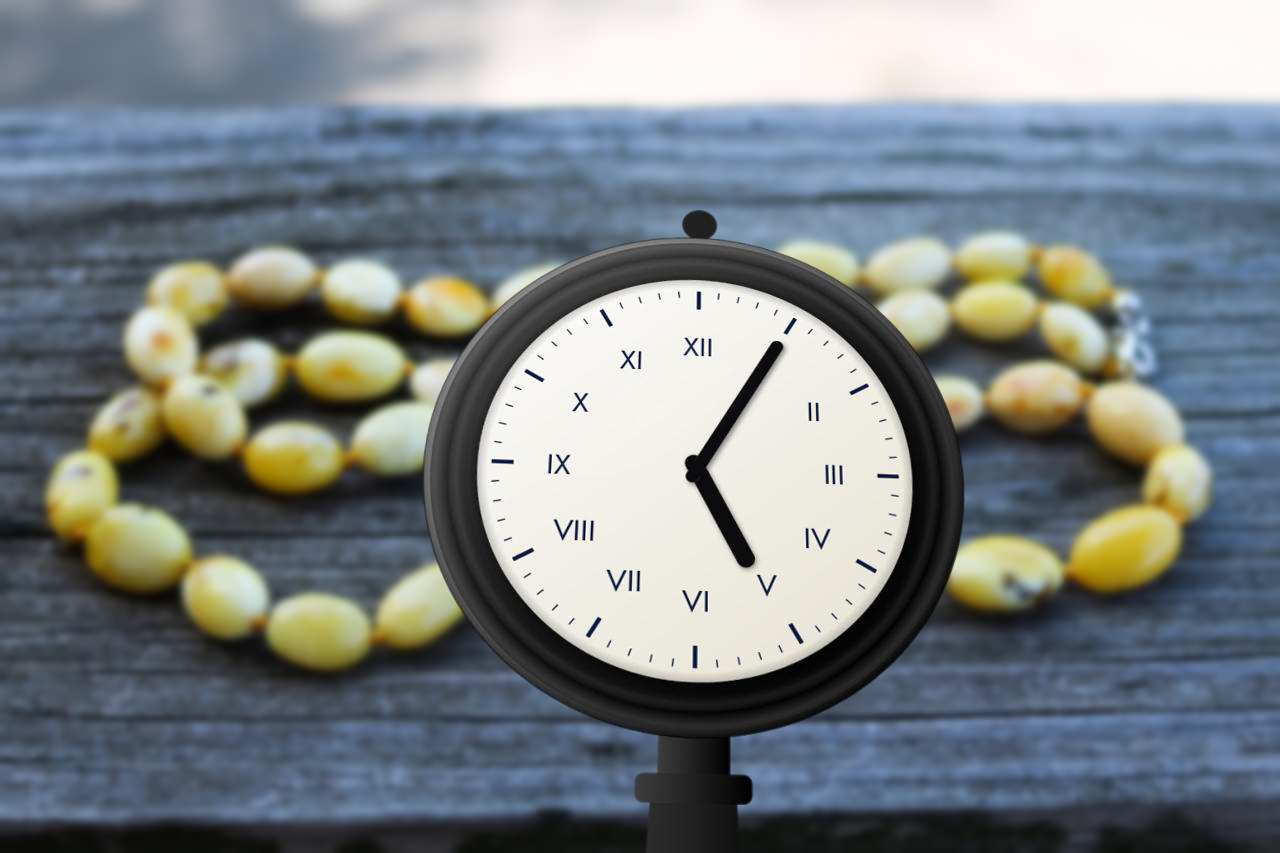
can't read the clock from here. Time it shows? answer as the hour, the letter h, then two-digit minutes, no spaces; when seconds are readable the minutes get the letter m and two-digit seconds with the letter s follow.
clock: 5h05
